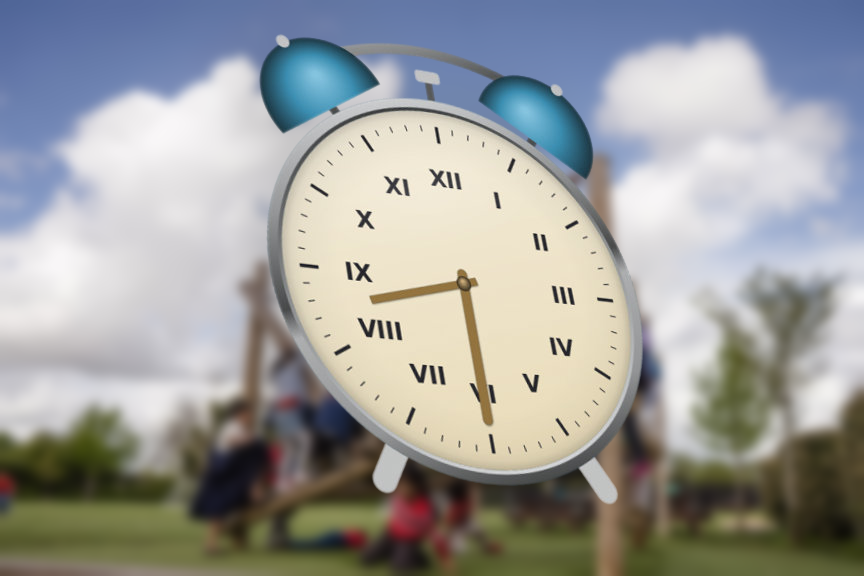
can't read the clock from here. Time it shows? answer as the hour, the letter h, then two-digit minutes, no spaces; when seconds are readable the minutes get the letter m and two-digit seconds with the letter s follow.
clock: 8h30
